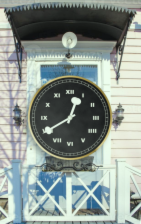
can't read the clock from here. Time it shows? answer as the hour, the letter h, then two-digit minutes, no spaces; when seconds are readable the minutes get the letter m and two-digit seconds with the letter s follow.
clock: 12h40
